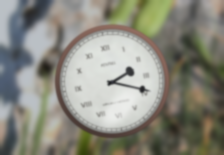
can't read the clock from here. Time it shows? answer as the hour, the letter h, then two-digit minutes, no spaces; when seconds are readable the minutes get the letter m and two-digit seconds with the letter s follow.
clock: 2h19
